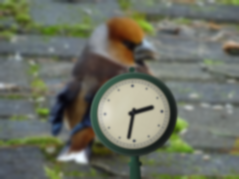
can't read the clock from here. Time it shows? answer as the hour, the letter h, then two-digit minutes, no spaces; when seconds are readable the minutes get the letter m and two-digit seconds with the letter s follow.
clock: 2h32
